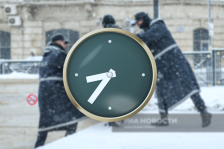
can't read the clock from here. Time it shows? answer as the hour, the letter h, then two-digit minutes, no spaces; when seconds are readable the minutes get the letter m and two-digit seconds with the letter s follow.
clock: 8h36
